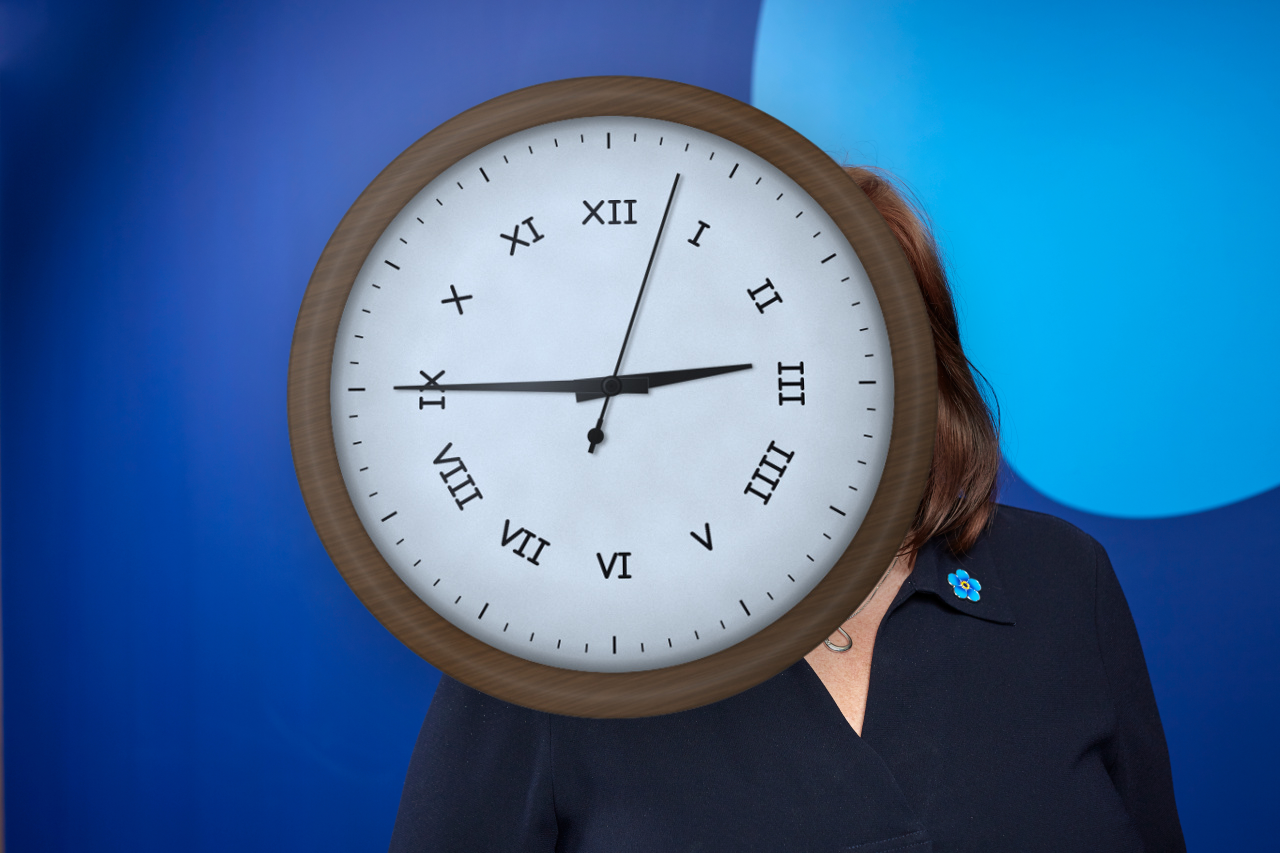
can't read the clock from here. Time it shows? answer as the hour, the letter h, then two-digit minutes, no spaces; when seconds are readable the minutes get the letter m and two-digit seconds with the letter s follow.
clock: 2h45m03s
